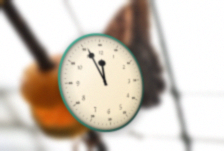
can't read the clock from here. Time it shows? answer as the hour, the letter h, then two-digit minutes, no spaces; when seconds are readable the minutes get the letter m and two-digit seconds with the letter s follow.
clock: 11h56
